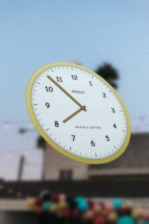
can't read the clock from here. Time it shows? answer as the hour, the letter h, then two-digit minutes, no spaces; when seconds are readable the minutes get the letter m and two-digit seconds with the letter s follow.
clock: 7h53
